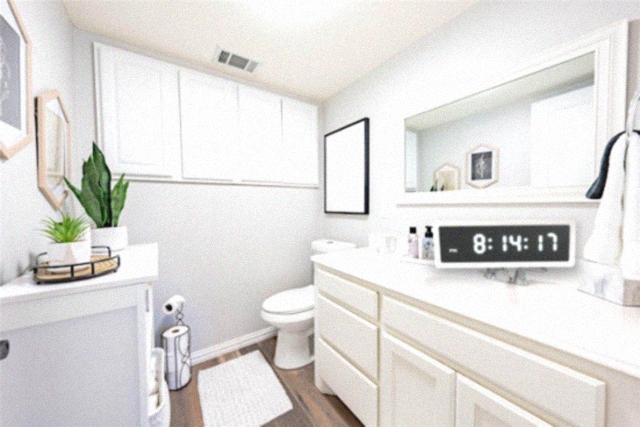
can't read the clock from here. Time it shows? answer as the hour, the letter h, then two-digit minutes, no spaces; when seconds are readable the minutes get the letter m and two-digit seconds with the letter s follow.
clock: 8h14m17s
